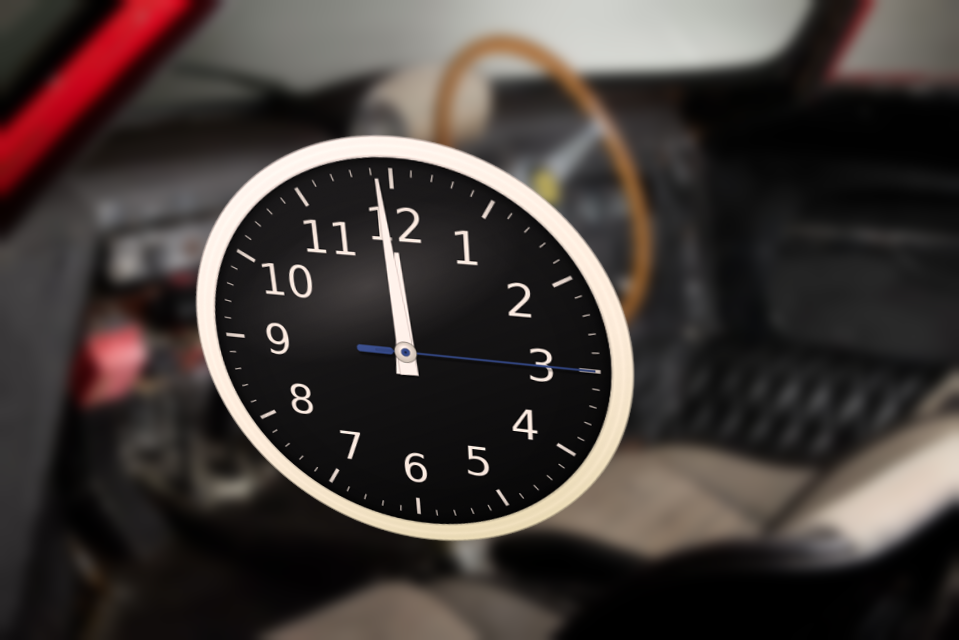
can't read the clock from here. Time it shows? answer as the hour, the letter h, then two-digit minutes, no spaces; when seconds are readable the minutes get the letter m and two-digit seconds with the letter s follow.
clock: 11h59m15s
